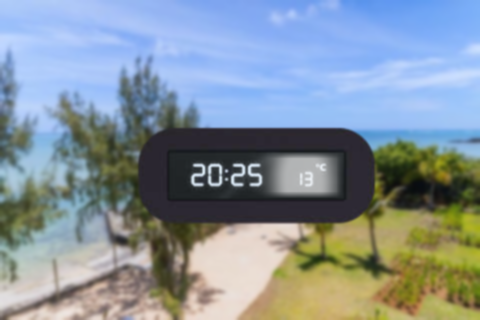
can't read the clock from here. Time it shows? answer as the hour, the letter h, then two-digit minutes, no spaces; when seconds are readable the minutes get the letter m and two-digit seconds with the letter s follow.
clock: 20h25
